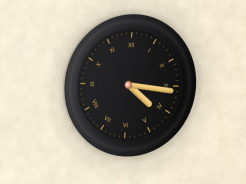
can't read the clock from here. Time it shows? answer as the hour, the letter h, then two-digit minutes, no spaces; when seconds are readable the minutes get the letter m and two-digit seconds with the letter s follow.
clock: 4h16
